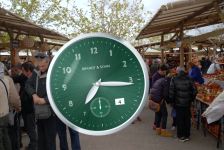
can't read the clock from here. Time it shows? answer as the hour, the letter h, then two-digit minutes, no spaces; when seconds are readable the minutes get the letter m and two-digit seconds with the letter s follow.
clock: 7h16
